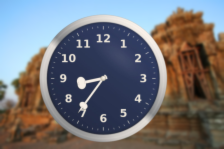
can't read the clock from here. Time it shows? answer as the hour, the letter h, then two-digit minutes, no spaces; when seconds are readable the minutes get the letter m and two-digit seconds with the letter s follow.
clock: 8h36
